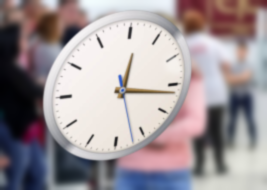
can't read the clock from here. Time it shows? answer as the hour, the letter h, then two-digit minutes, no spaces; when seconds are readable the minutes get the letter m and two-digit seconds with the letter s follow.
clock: 12h16m27s
